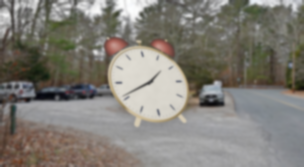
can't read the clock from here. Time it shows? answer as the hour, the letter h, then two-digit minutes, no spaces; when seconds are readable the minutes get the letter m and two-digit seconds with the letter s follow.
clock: 1h41
